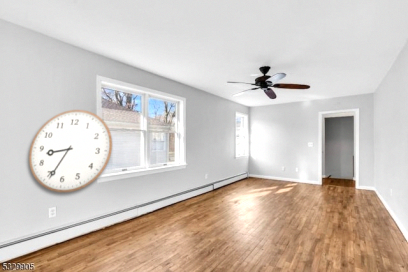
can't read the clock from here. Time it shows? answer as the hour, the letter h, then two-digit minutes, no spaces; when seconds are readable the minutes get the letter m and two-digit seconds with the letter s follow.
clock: 8h34
